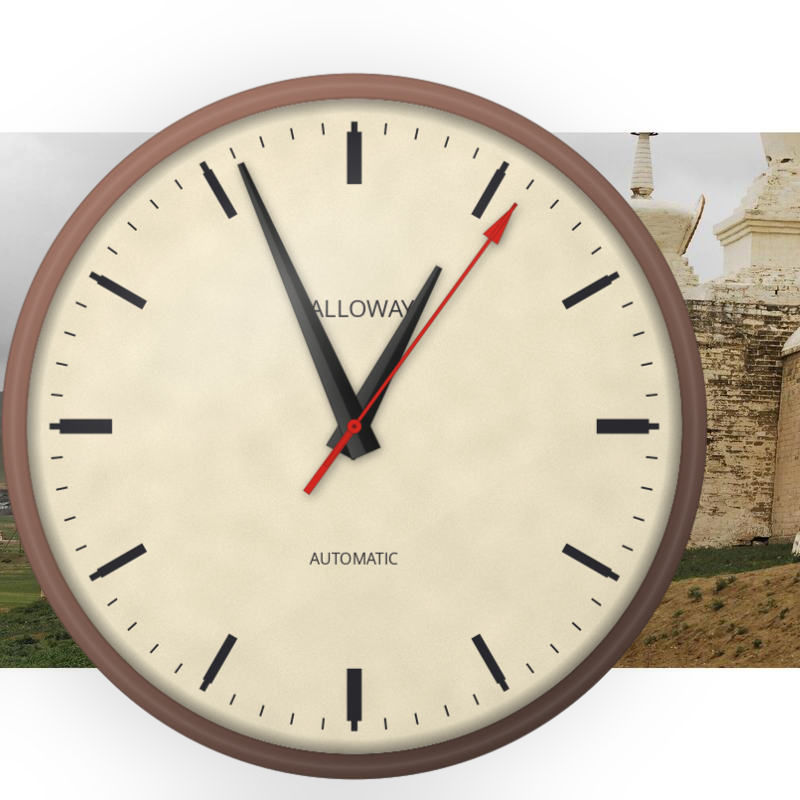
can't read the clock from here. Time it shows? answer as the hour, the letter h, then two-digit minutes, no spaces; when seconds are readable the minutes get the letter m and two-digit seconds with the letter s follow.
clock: 12h56m06s
